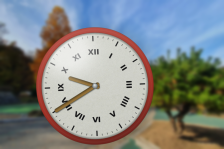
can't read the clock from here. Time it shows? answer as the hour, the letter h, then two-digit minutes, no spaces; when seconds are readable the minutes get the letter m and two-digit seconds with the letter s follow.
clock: 9h40
